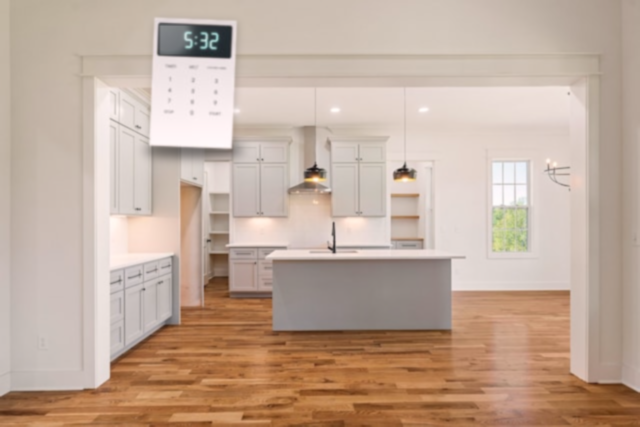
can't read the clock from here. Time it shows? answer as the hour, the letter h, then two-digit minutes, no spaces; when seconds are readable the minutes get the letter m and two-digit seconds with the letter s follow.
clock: 5h32
